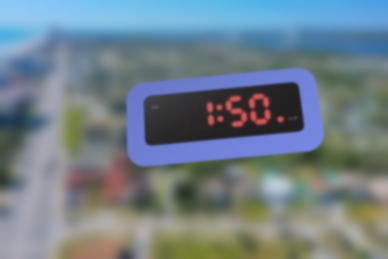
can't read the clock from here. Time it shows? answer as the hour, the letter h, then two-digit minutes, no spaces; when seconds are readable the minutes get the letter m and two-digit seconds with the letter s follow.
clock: 1h50
